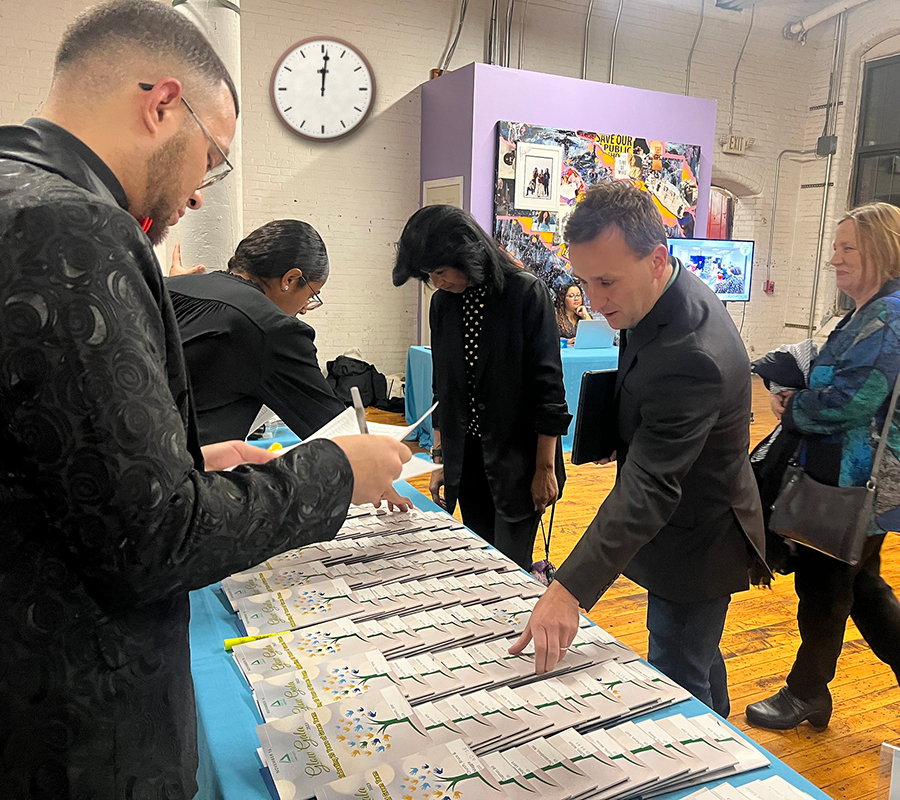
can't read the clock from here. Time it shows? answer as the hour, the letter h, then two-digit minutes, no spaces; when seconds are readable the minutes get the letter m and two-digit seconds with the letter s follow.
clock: 12h01
